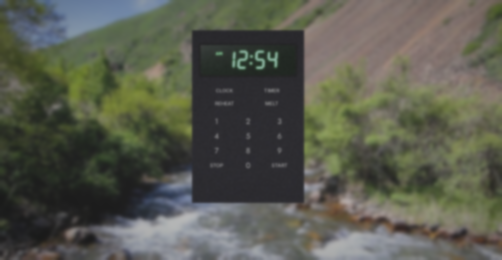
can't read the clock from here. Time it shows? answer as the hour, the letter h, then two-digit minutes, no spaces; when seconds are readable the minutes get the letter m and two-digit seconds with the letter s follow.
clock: 12h54
